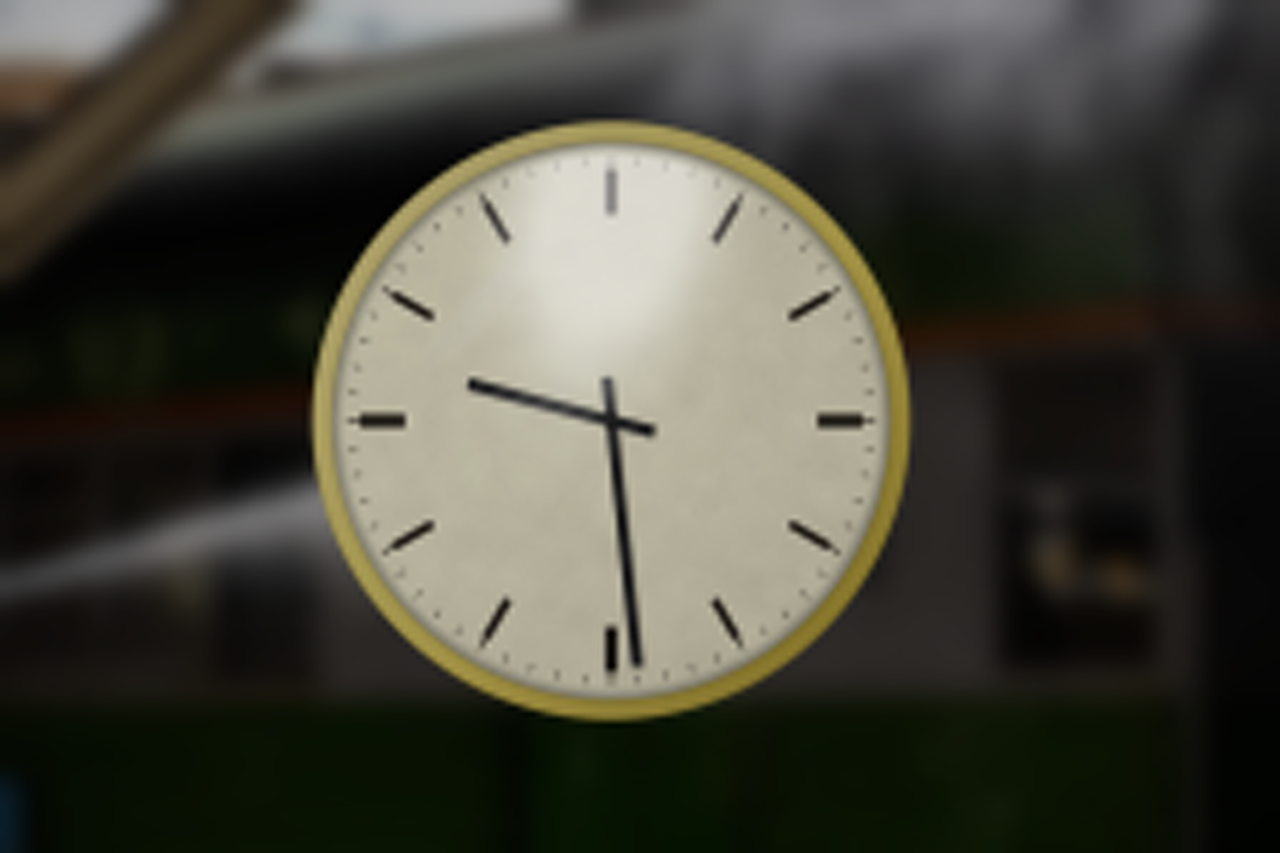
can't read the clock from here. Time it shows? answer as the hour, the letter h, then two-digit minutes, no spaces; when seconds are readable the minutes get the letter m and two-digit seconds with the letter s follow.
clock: 9h29
